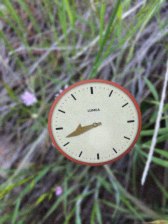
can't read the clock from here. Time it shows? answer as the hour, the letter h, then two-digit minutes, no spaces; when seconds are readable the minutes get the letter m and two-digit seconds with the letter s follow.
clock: 8h42
